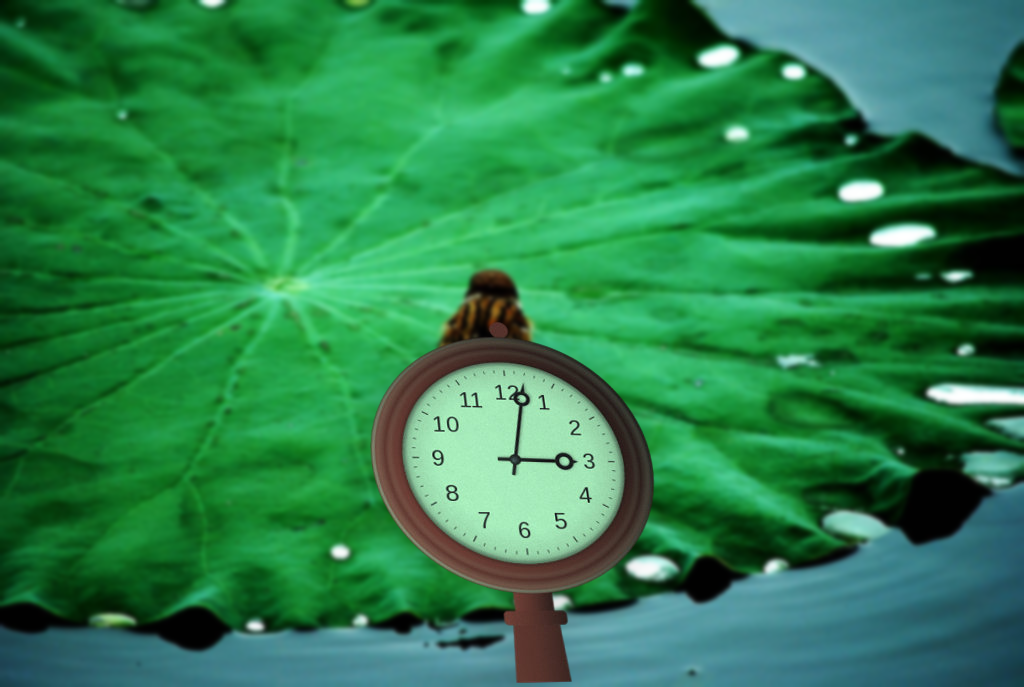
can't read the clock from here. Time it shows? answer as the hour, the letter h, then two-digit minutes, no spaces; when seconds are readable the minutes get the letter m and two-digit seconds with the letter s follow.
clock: 3h02
